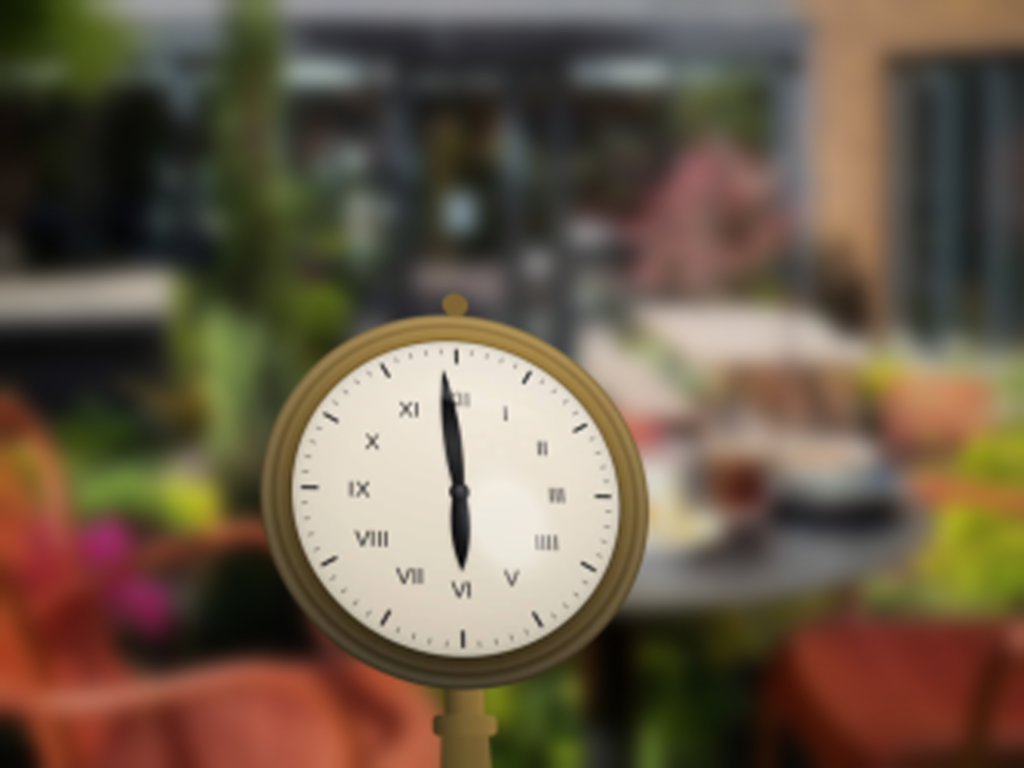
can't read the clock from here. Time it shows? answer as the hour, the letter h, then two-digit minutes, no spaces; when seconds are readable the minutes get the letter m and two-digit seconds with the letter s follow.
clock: 5h59
